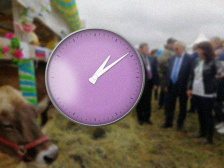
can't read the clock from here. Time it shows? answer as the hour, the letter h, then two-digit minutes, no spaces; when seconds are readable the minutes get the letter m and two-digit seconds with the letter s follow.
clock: 1h09
